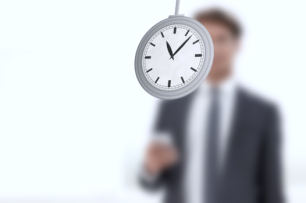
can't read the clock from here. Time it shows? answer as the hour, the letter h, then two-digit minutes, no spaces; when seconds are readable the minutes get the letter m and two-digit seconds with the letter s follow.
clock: 11h07
